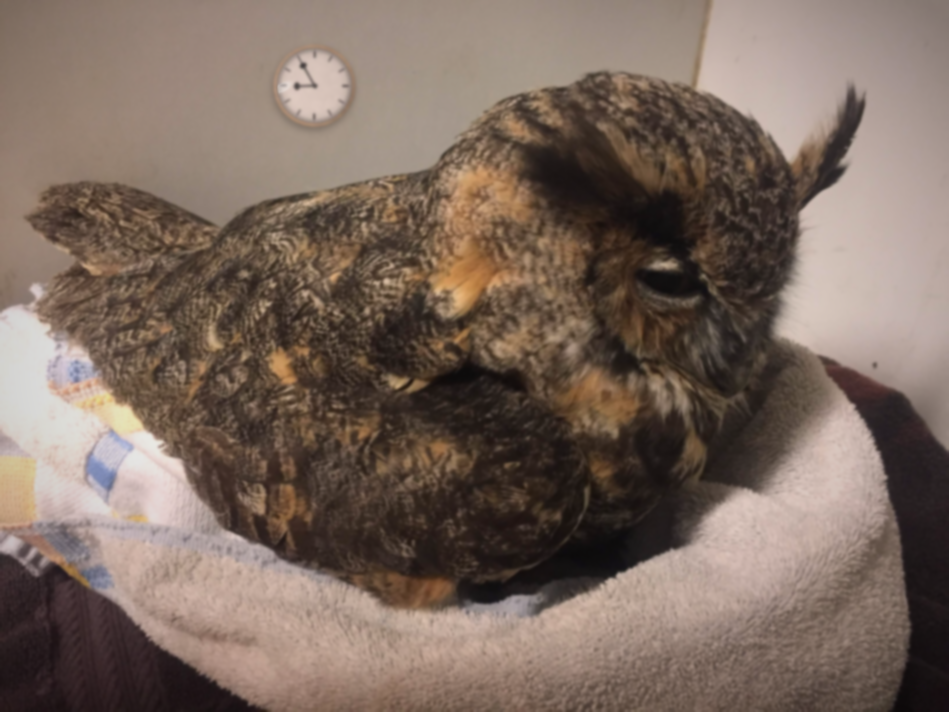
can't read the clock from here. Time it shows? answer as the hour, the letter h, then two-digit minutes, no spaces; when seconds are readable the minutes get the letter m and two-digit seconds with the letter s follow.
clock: 8h55
